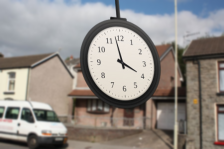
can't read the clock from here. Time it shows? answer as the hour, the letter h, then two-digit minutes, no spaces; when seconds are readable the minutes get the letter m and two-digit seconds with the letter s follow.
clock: 3h58
